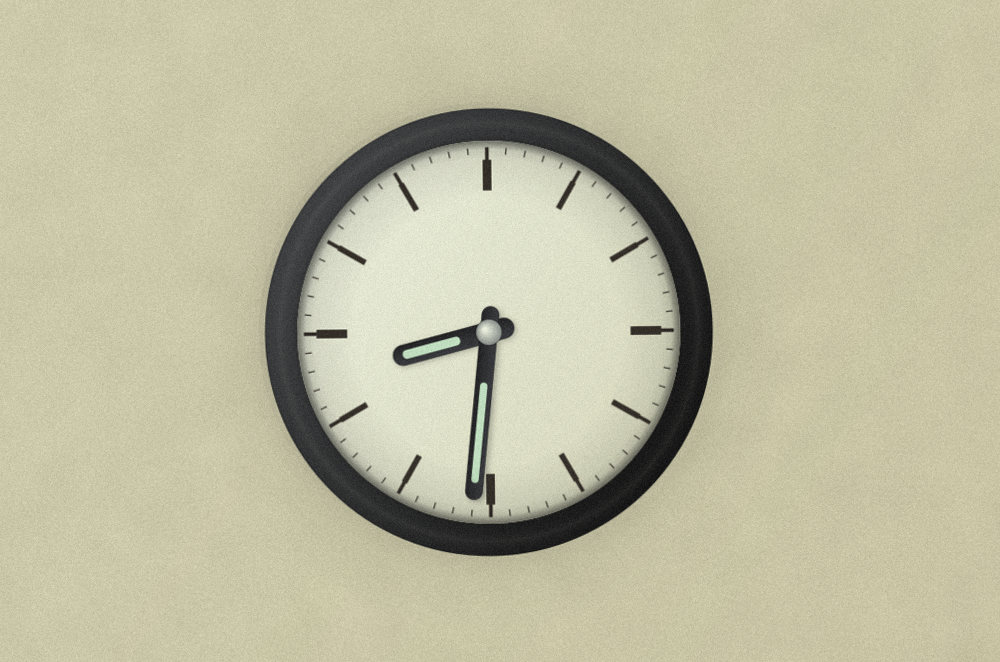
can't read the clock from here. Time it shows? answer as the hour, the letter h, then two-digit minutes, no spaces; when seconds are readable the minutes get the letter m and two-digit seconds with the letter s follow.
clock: 8h31
